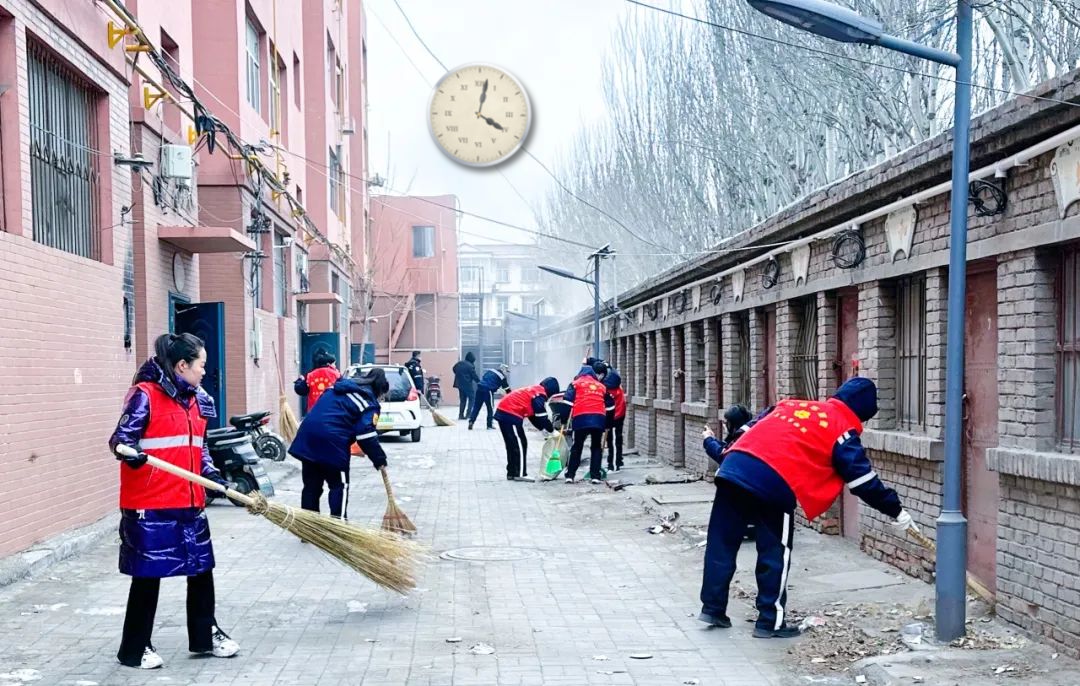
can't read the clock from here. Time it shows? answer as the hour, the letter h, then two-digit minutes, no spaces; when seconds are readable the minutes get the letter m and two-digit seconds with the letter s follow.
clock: 4h02
